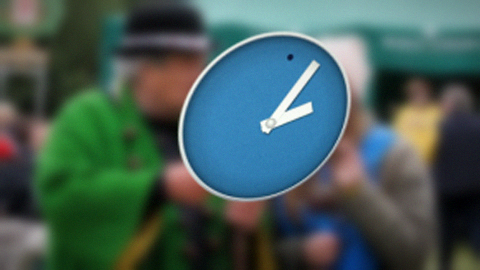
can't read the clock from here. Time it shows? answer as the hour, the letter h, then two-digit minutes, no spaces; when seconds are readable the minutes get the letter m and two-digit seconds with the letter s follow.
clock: 2h04
